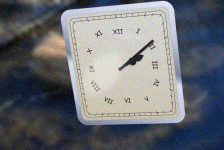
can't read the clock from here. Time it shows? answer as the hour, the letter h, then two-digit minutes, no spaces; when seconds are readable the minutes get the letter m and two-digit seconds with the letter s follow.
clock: 2h09
